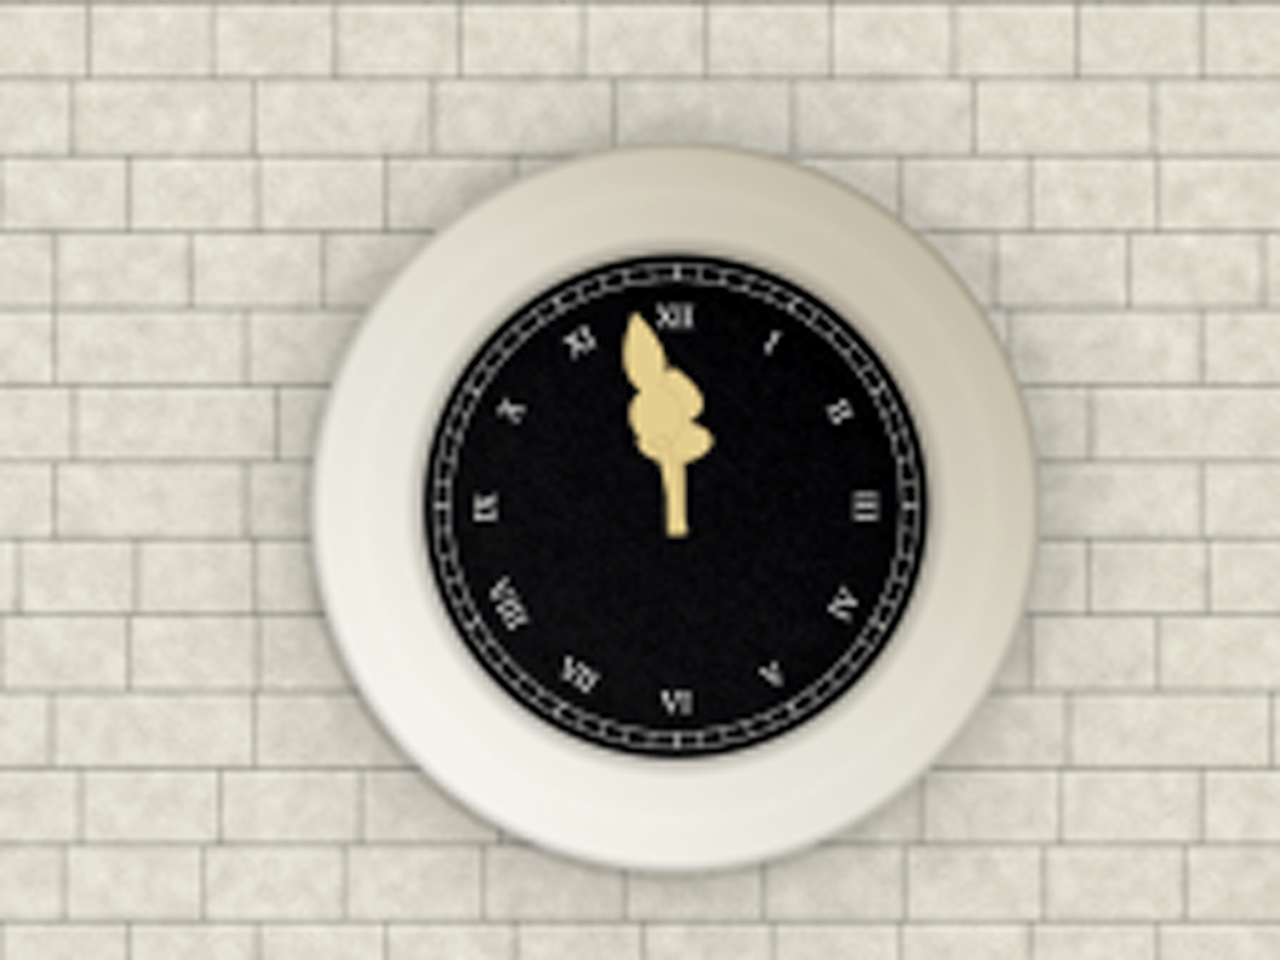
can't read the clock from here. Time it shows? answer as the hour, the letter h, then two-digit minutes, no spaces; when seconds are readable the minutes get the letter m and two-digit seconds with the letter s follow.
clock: 11h58
